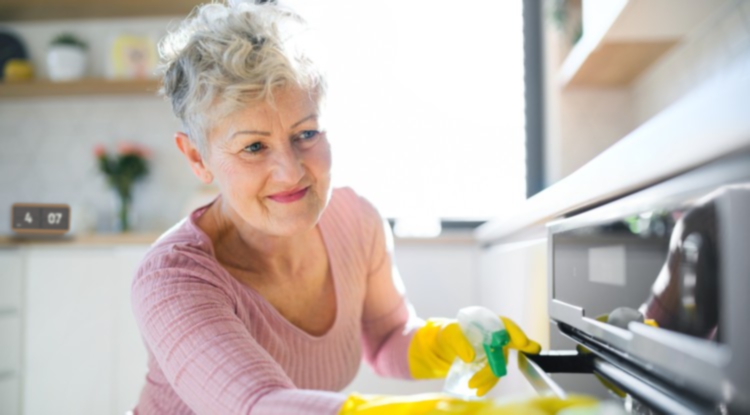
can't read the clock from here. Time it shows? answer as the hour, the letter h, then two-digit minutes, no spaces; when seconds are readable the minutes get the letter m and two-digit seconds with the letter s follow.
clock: 4h07
